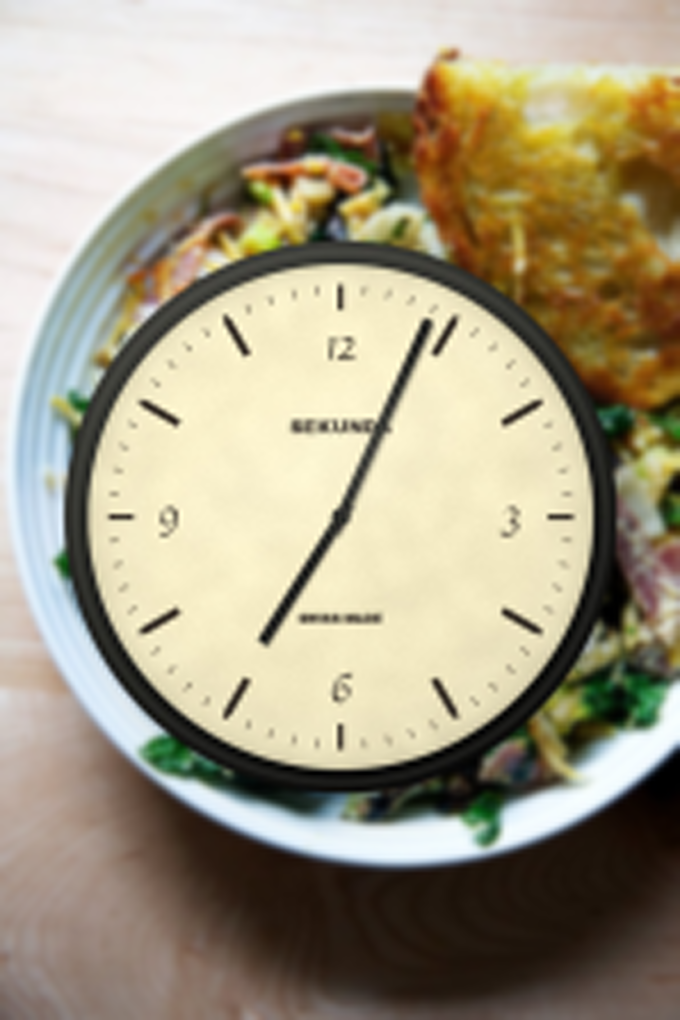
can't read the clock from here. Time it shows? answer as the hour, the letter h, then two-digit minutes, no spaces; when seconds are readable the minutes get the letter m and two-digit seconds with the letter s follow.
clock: 7h04
